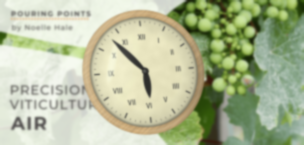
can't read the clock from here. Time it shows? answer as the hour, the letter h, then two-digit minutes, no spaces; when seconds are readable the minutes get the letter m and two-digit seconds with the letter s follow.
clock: 5h53
